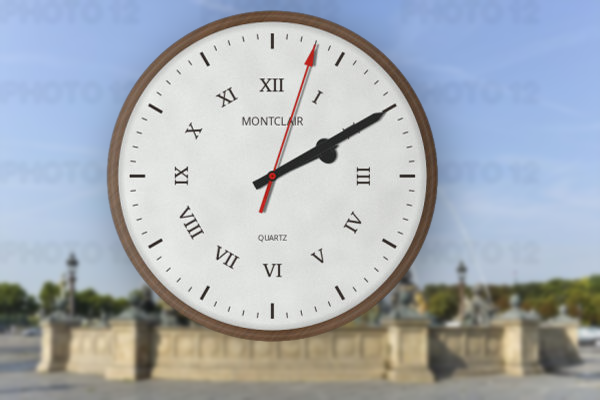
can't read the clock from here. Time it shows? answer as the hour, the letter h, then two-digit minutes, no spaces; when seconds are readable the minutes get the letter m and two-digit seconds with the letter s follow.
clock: 2h10m03s
